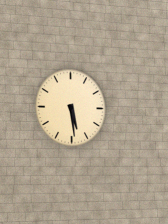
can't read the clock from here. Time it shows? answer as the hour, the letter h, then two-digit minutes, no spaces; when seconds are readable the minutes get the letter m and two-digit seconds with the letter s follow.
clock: 5h29
